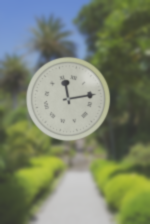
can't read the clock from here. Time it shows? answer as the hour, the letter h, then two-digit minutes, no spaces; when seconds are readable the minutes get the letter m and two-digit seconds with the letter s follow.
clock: 11h11
